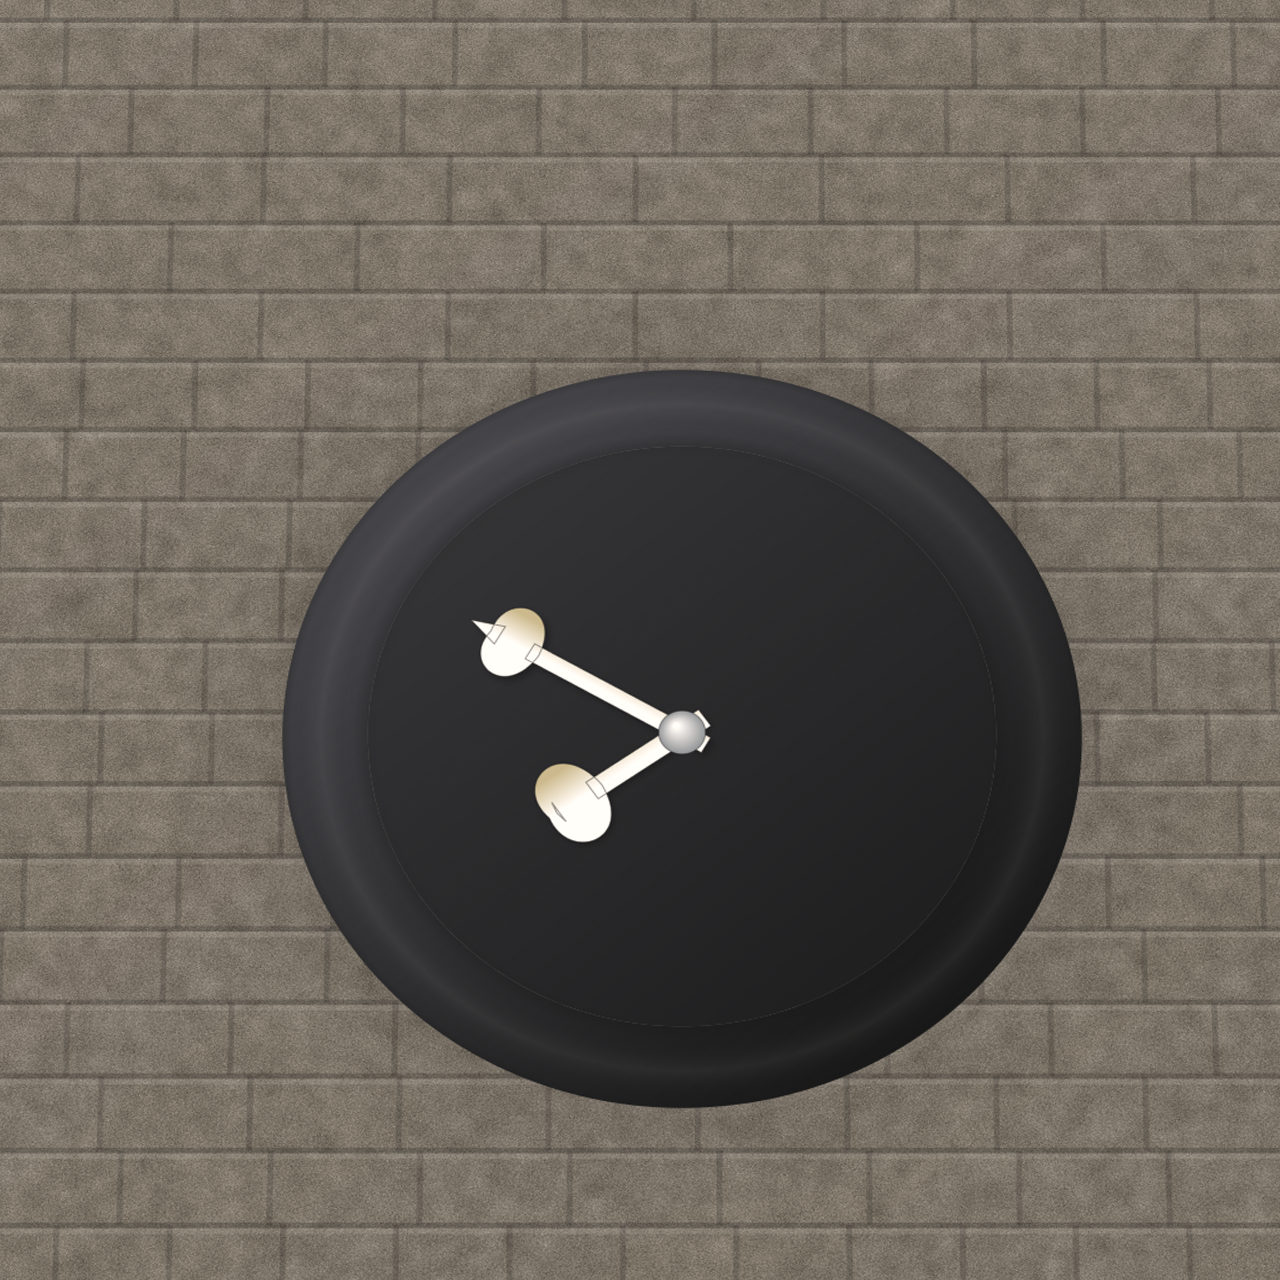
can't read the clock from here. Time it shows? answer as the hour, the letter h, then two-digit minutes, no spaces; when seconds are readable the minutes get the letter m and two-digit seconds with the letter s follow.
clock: 7h50
